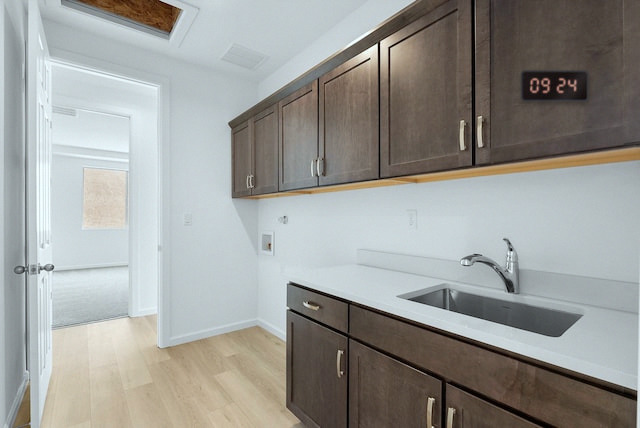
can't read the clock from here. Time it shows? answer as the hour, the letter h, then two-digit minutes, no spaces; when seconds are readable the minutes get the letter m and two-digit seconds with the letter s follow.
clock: 9h24
